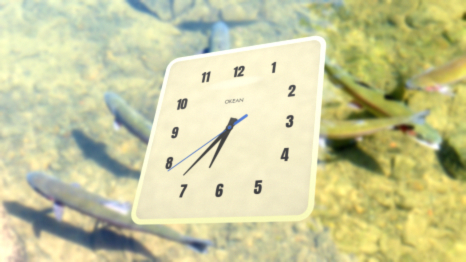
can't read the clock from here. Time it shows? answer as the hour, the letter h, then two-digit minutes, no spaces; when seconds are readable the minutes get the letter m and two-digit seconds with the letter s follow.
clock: 6h36m39s
